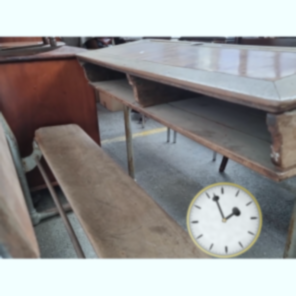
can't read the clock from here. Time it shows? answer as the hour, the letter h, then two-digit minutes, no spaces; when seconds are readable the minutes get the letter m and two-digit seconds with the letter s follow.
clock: 1h57
